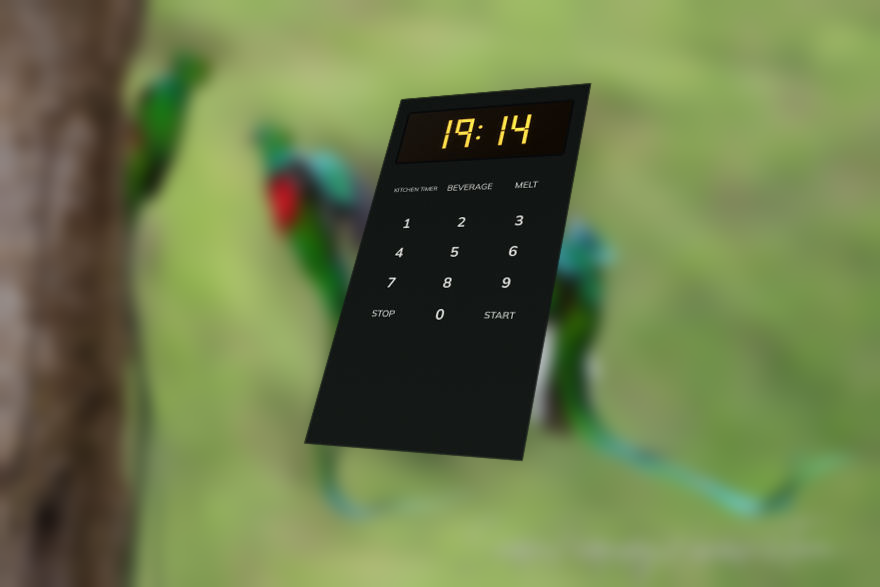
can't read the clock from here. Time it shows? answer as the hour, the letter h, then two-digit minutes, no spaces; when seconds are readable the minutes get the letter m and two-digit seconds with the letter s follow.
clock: 19h14
